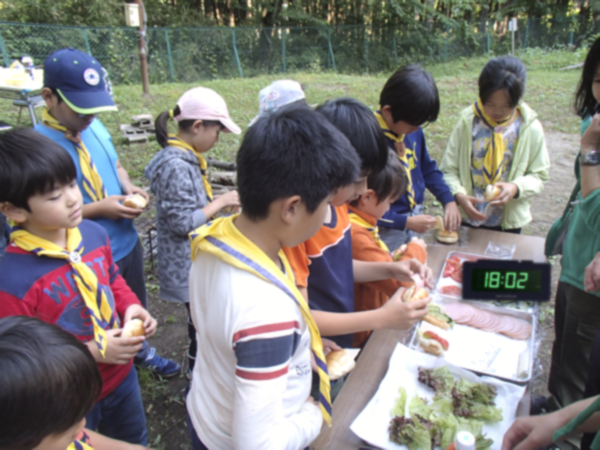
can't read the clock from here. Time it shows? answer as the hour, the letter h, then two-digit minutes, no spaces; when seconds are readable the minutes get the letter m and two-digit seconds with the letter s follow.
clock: 18h02
